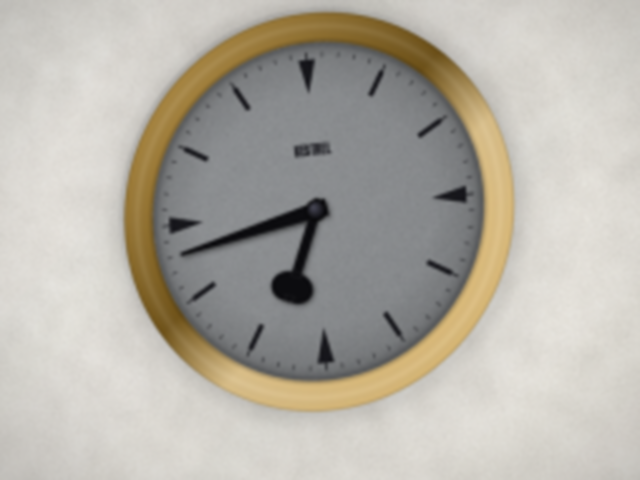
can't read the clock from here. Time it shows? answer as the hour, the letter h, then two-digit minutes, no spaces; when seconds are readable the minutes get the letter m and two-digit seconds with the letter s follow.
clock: 6h43
